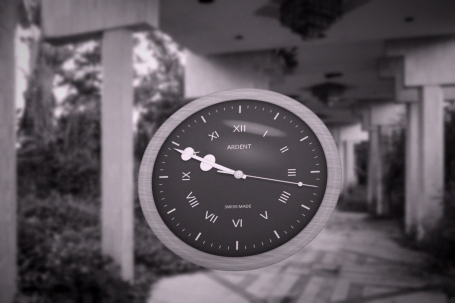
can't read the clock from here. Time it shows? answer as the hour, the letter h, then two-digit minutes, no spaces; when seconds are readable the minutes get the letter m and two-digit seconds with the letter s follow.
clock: 9h49m17s
